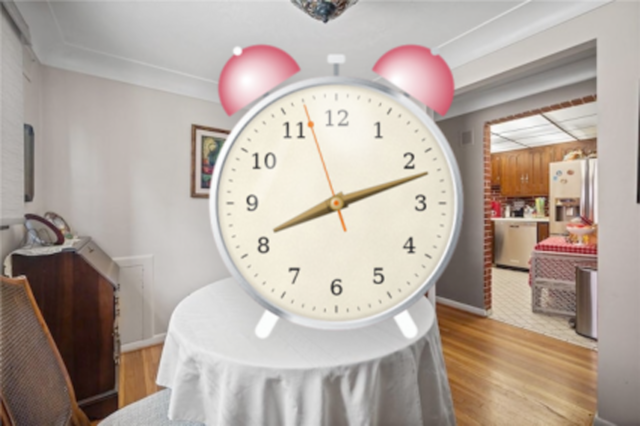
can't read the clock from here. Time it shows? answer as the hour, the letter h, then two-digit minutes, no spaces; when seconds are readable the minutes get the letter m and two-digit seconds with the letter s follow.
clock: 8h11m57s
